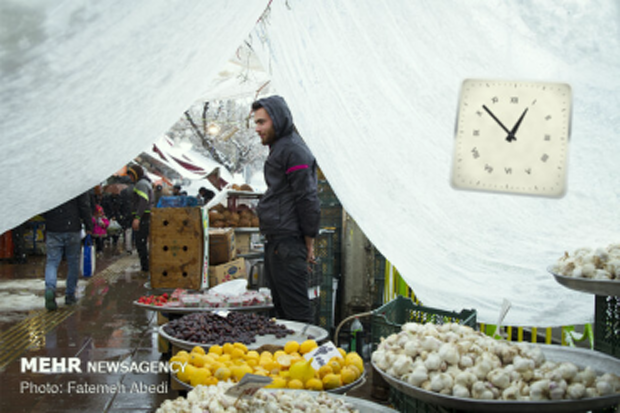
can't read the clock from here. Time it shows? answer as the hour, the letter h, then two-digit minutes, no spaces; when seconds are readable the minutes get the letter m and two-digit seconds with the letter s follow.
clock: 12h52
